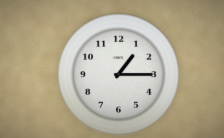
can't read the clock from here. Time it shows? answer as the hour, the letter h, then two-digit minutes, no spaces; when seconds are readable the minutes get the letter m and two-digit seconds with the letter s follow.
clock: 1h15
